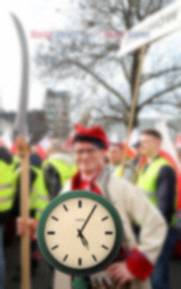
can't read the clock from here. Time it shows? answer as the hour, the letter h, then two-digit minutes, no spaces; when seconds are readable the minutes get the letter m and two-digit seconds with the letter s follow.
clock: 5h05
